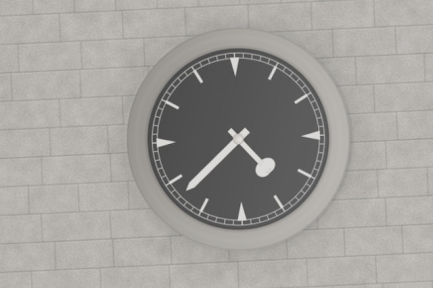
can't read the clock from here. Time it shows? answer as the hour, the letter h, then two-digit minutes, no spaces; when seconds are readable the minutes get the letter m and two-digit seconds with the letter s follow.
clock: 4h38
